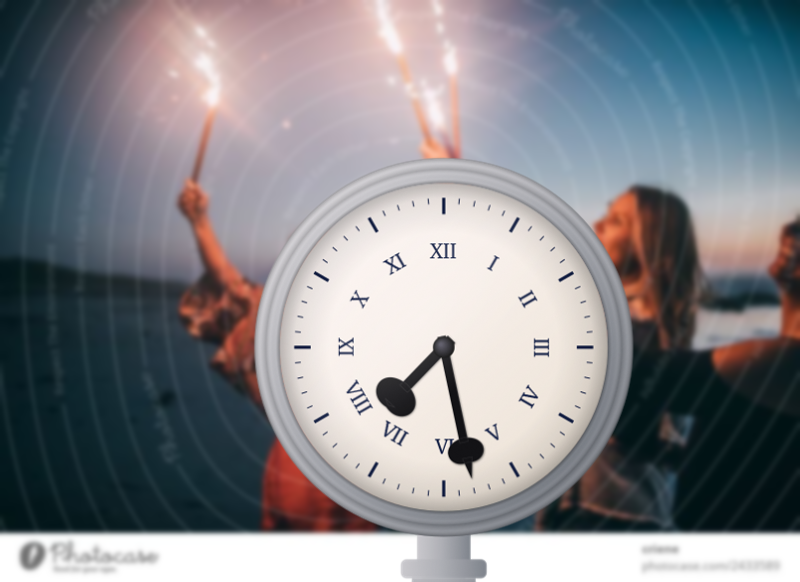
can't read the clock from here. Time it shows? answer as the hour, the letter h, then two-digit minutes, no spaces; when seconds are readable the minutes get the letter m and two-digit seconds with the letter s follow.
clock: 7h28
